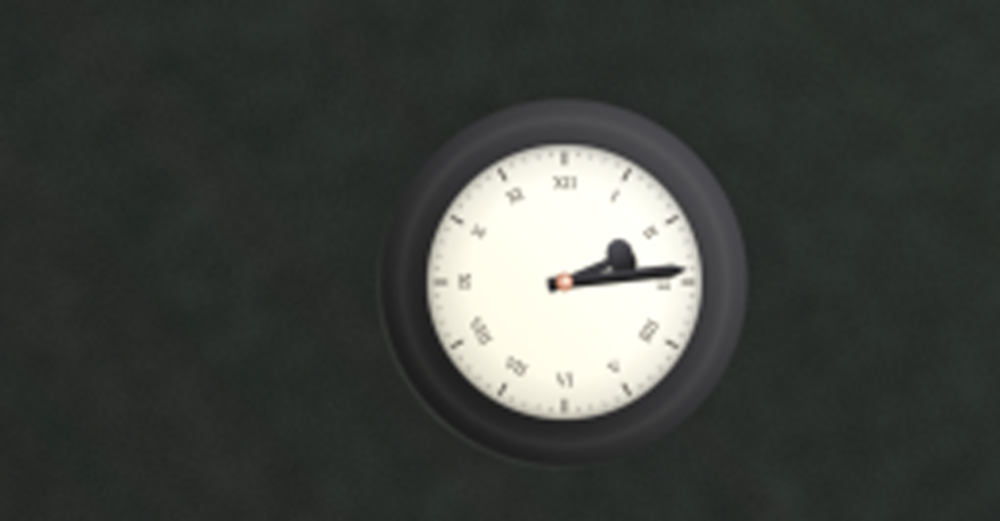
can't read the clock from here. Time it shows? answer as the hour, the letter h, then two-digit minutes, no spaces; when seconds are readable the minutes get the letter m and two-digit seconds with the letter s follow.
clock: 2h14
